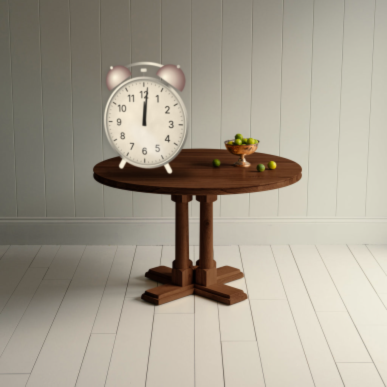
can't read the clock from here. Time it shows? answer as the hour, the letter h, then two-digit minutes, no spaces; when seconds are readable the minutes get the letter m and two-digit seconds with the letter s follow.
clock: 12h01
